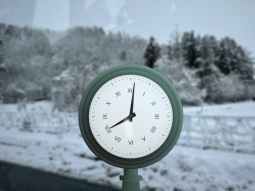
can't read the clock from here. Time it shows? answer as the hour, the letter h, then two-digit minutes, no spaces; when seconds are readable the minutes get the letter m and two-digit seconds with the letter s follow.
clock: 8h01
